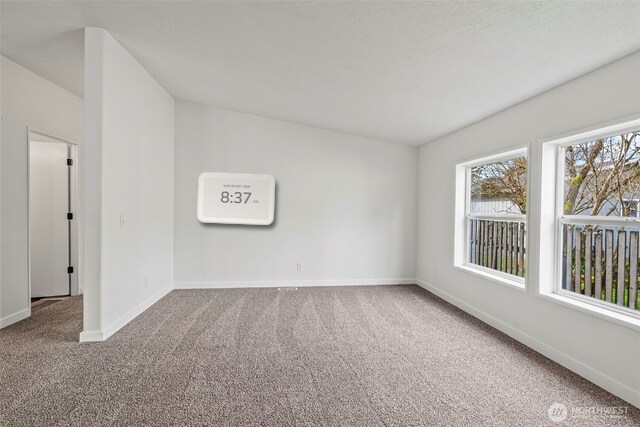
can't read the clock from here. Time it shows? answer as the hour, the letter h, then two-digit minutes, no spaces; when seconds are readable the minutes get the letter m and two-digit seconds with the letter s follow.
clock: 8h37
